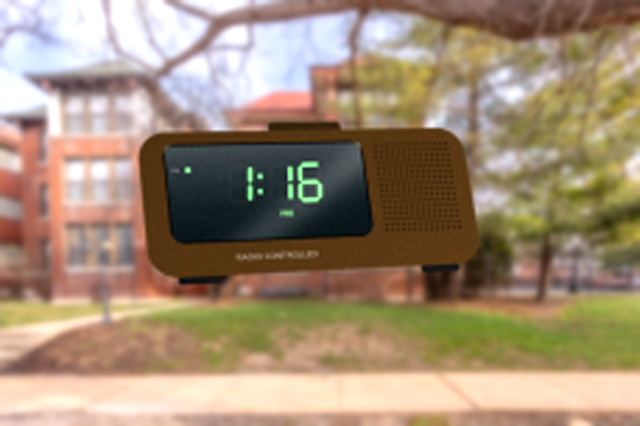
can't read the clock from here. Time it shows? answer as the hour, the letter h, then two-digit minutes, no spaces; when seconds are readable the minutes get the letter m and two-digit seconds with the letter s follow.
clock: 1h16
